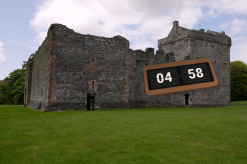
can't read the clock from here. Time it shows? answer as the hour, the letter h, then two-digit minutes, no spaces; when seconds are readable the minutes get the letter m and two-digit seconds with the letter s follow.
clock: 4h58
